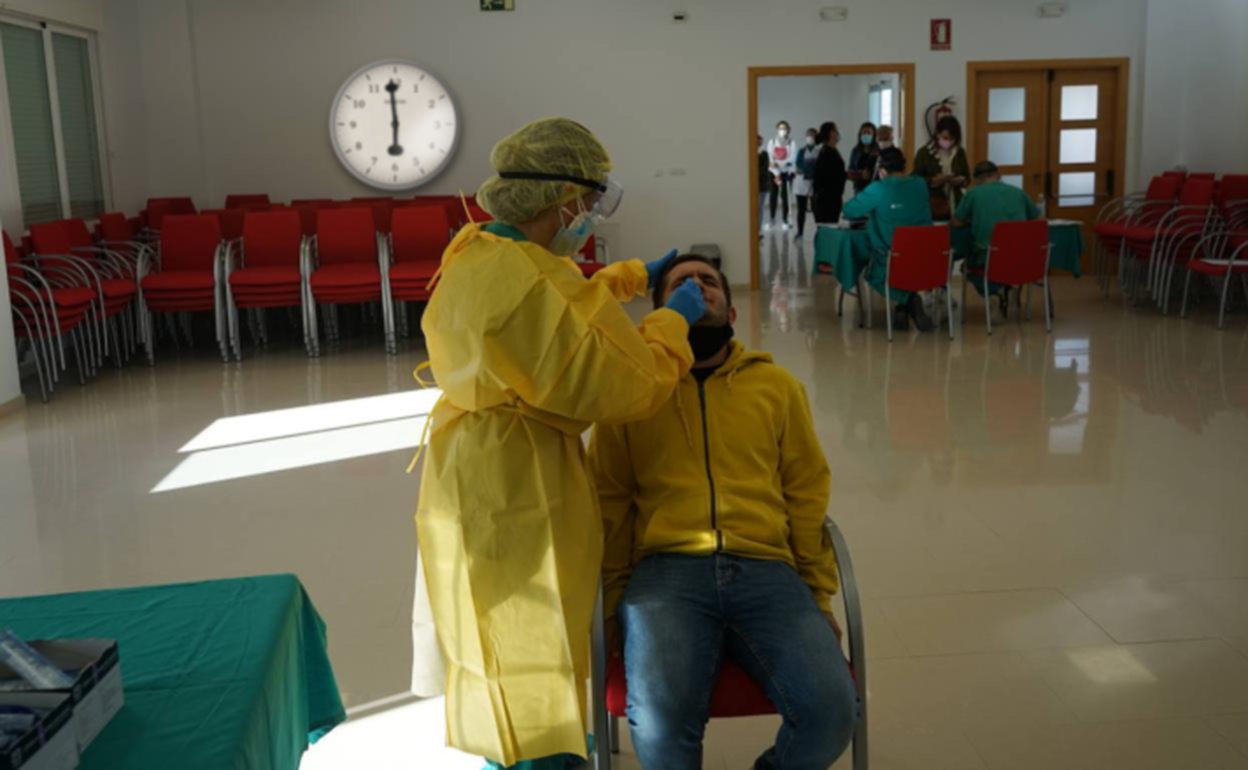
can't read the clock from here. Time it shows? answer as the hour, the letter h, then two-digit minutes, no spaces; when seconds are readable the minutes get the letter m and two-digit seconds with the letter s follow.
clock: 5h59
